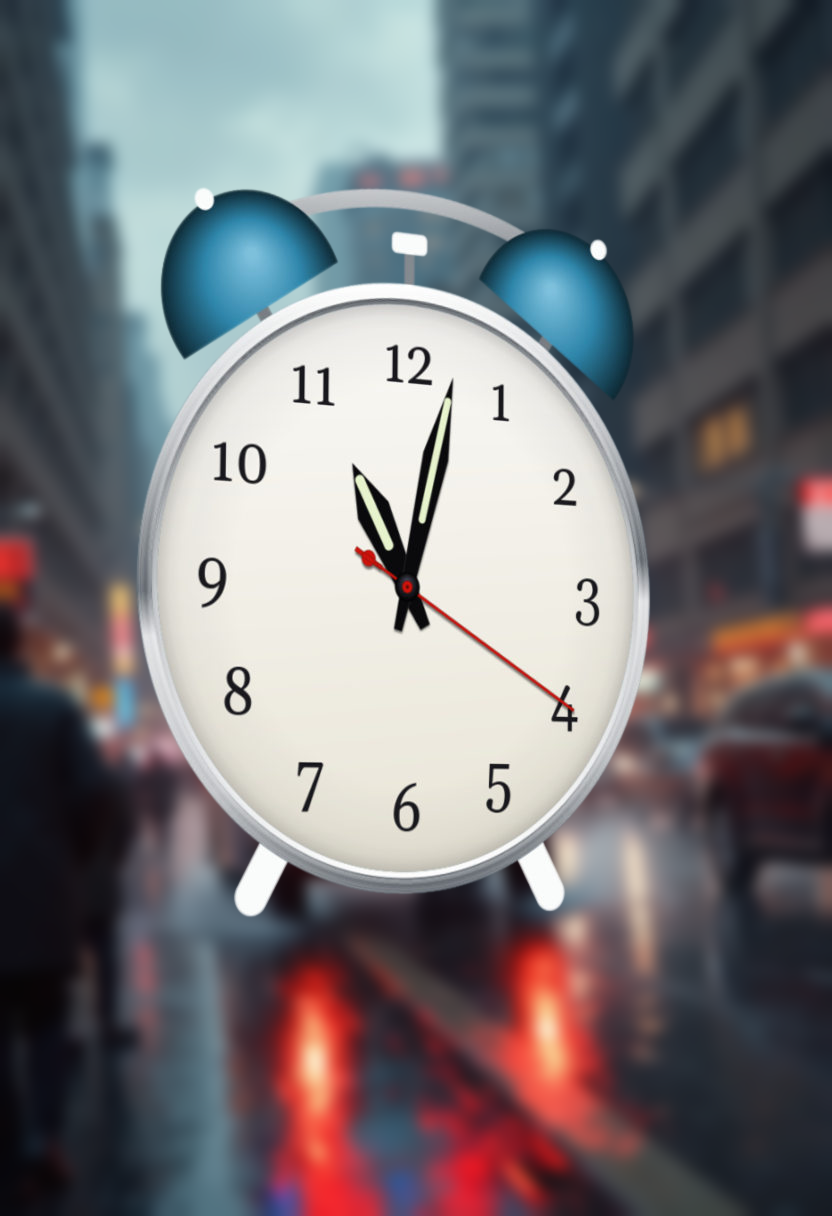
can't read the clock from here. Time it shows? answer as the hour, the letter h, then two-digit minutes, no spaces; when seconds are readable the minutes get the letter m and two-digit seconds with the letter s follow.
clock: 11h02m20s
